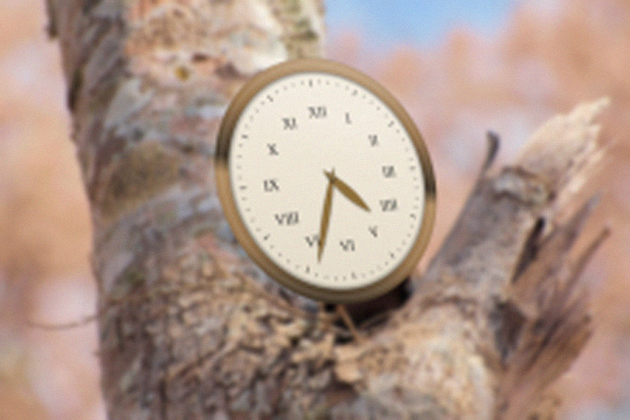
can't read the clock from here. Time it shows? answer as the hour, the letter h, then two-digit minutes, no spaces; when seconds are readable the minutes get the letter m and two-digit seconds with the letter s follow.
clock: 4h34
